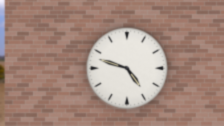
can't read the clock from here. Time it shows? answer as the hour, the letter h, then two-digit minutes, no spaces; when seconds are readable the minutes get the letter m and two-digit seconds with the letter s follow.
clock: 4h48
